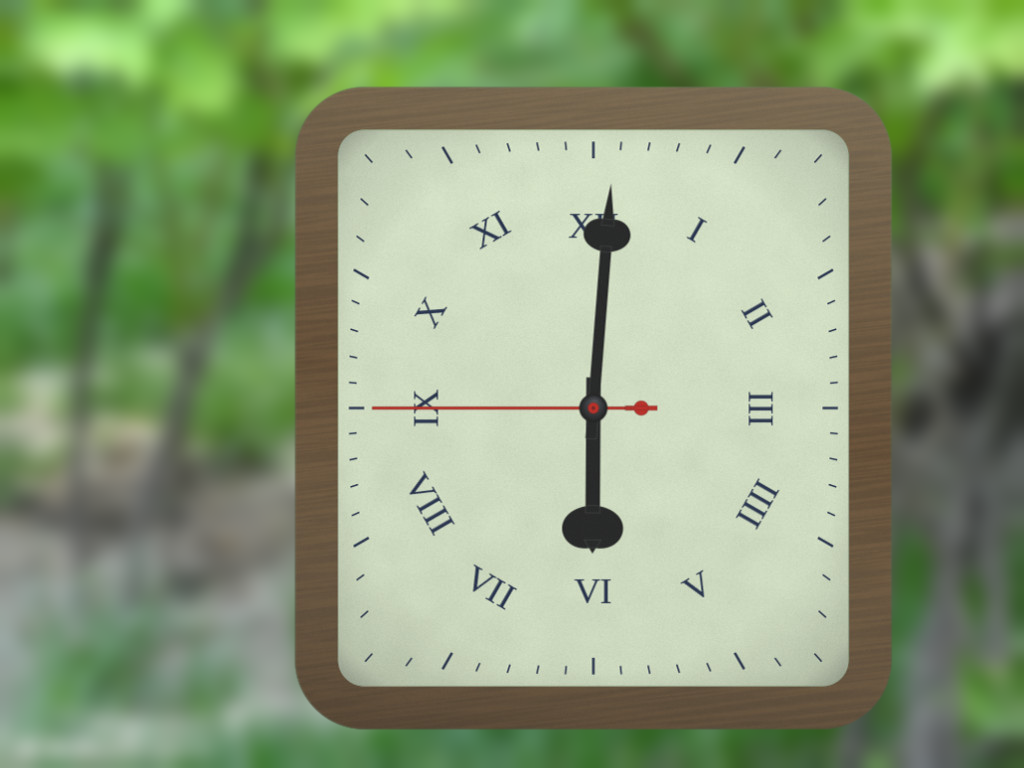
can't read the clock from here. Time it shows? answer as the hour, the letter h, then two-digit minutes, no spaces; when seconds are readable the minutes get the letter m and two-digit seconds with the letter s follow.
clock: 6h00m45s
